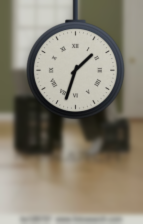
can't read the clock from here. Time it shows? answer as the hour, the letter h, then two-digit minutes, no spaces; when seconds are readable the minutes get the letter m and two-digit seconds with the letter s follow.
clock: 1h33
